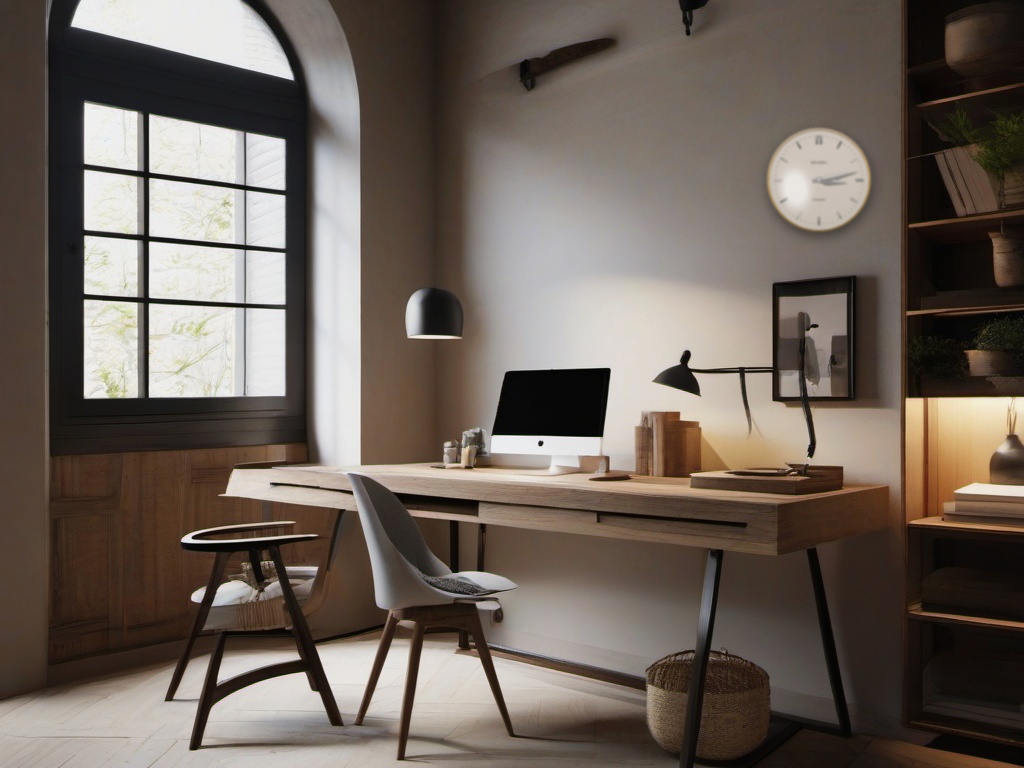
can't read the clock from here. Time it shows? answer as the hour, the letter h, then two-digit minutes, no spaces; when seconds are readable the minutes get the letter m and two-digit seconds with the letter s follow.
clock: 3h13
